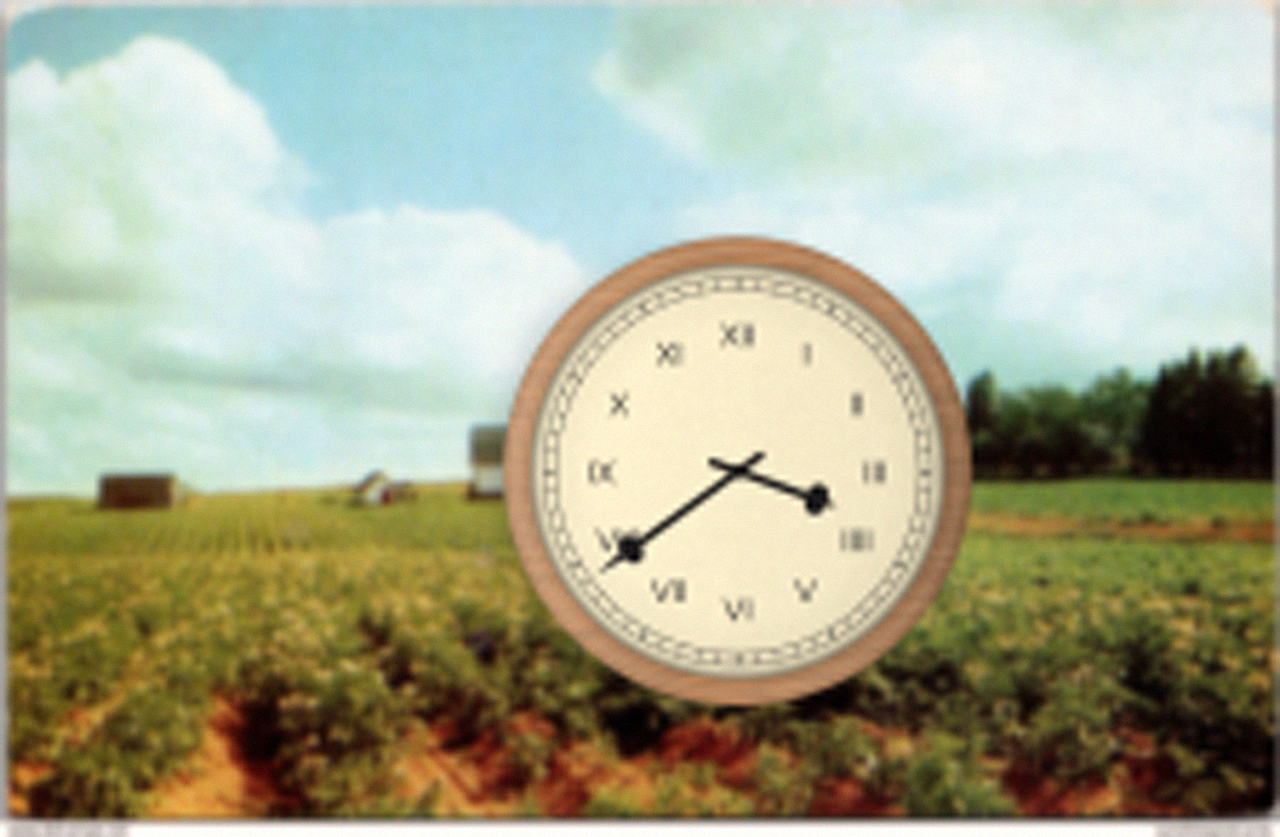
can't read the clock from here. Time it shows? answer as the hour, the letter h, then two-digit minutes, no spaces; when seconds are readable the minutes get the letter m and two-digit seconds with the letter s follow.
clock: 3h39
